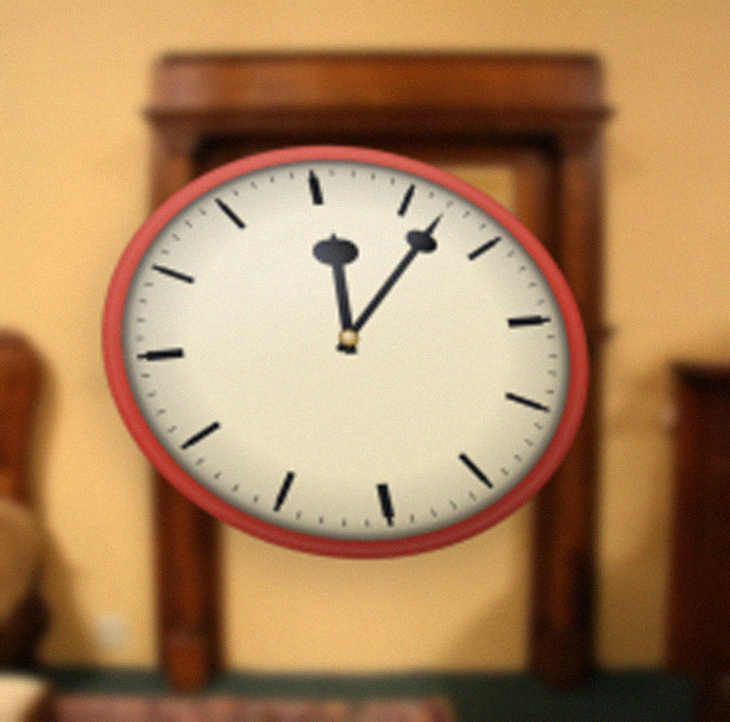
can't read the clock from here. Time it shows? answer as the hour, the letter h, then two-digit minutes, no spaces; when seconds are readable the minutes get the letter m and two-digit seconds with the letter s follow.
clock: 12h07
